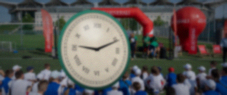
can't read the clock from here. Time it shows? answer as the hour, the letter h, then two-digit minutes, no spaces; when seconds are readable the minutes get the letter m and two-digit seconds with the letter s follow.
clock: 9h11
